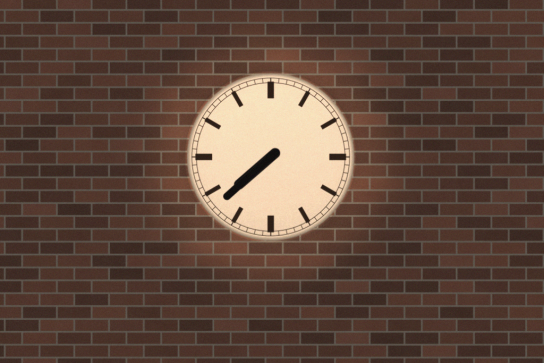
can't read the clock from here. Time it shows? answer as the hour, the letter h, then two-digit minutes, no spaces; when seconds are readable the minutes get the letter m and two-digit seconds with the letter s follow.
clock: 7h38
